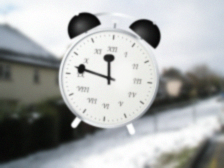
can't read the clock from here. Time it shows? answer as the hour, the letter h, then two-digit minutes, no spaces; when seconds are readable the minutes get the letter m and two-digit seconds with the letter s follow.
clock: 11h47
